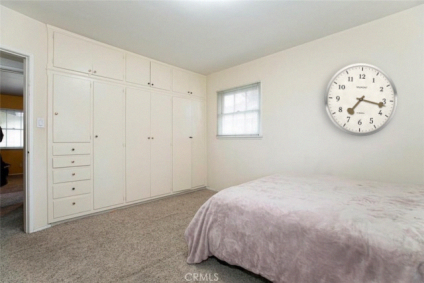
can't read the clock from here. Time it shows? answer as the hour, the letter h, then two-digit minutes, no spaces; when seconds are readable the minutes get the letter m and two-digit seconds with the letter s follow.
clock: 7h17
